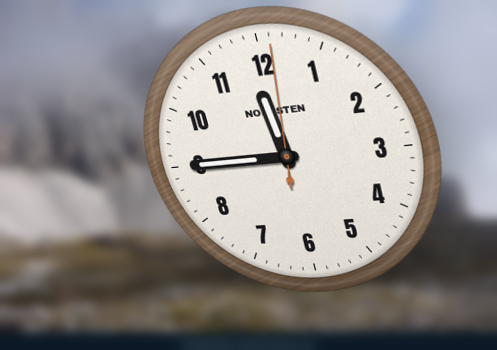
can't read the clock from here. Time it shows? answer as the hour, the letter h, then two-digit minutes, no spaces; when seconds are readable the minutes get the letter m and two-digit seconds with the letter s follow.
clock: 11h45m01s
